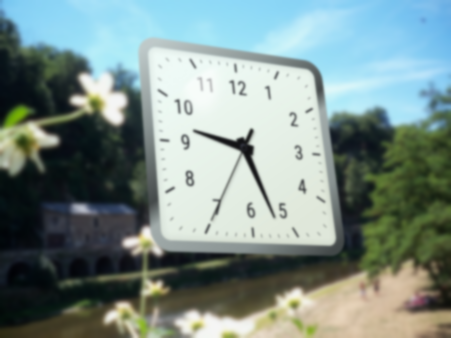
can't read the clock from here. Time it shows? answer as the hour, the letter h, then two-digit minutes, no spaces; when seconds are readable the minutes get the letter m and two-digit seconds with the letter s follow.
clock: 9h26m35s
